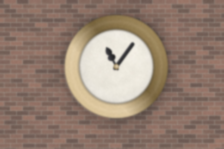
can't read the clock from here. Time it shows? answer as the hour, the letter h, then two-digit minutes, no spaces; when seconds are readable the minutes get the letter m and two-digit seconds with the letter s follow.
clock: 11h06
